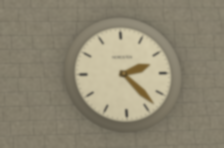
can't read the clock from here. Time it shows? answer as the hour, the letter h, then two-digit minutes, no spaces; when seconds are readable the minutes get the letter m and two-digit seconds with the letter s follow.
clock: 2h23
